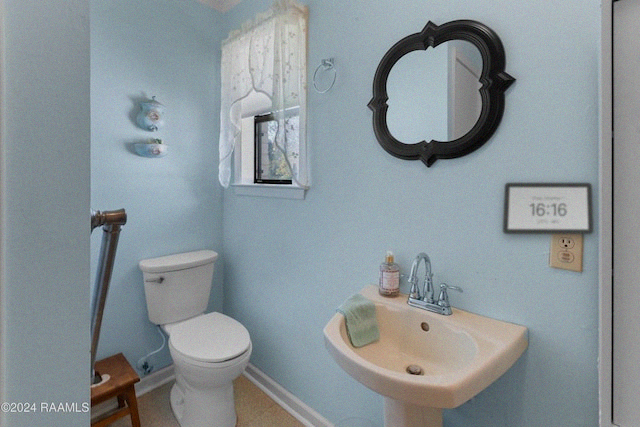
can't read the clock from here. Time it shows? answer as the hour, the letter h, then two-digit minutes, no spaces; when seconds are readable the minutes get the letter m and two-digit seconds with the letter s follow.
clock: 16h16
